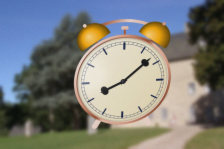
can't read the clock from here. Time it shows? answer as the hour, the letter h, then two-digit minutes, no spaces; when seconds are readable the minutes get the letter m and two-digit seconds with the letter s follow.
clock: 8h08
